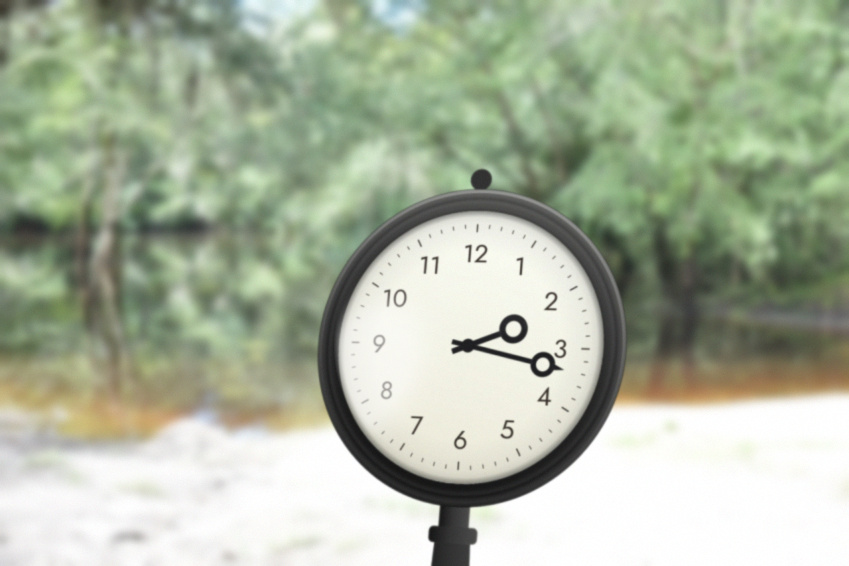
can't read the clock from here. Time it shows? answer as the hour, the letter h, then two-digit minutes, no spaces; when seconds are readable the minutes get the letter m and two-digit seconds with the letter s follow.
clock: 2h17
